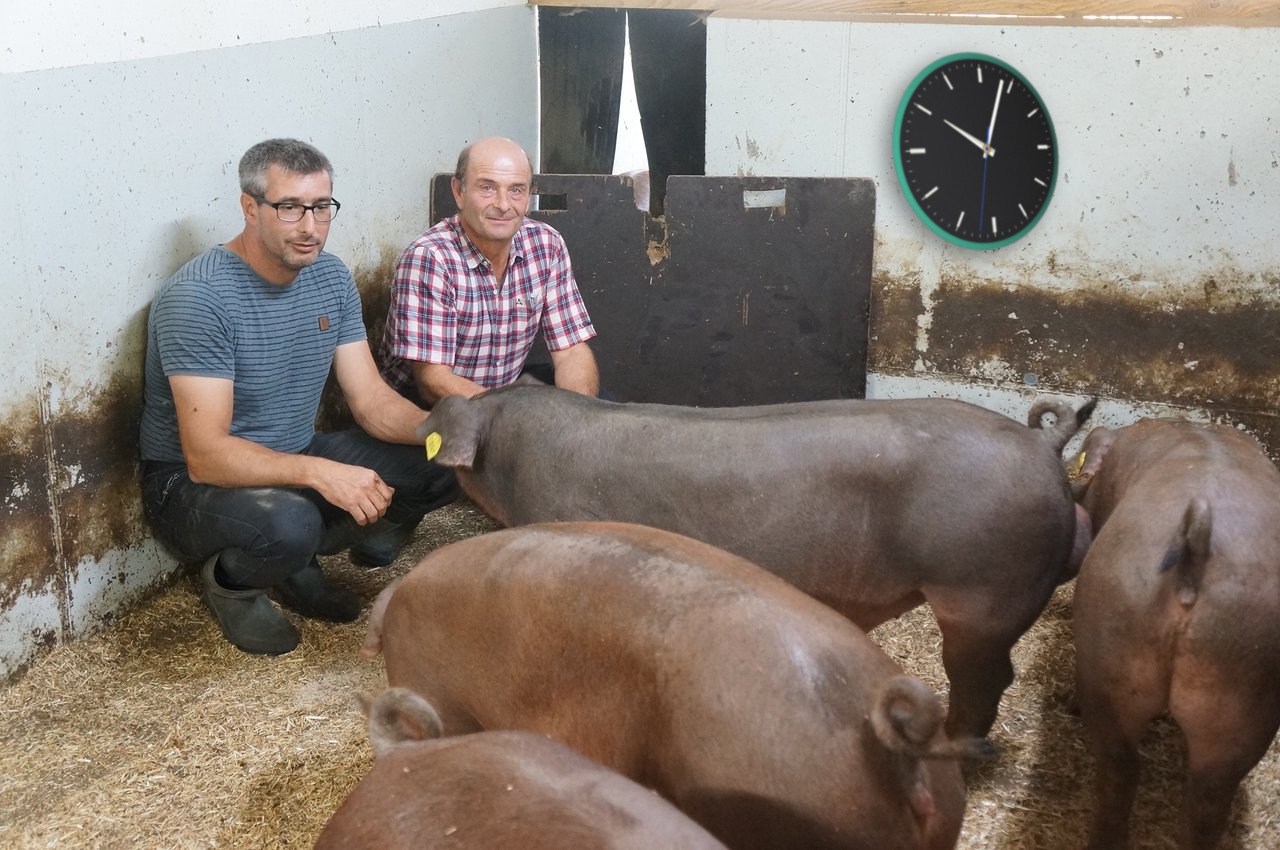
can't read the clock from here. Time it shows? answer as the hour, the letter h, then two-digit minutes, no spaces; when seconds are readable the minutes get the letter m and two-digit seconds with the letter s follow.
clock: 10h03m32s
